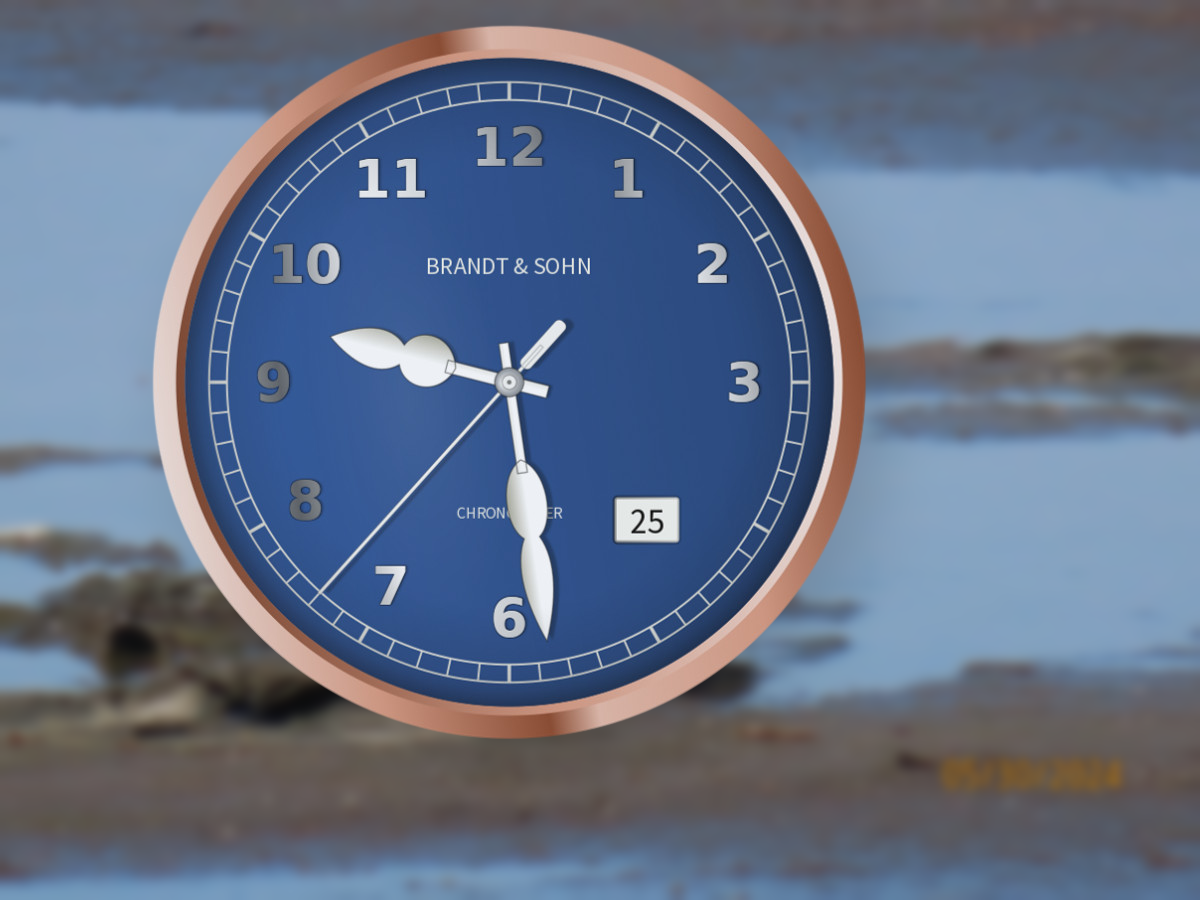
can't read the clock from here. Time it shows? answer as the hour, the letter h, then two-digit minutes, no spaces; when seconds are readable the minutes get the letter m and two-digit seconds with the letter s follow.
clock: 9h28m37s
